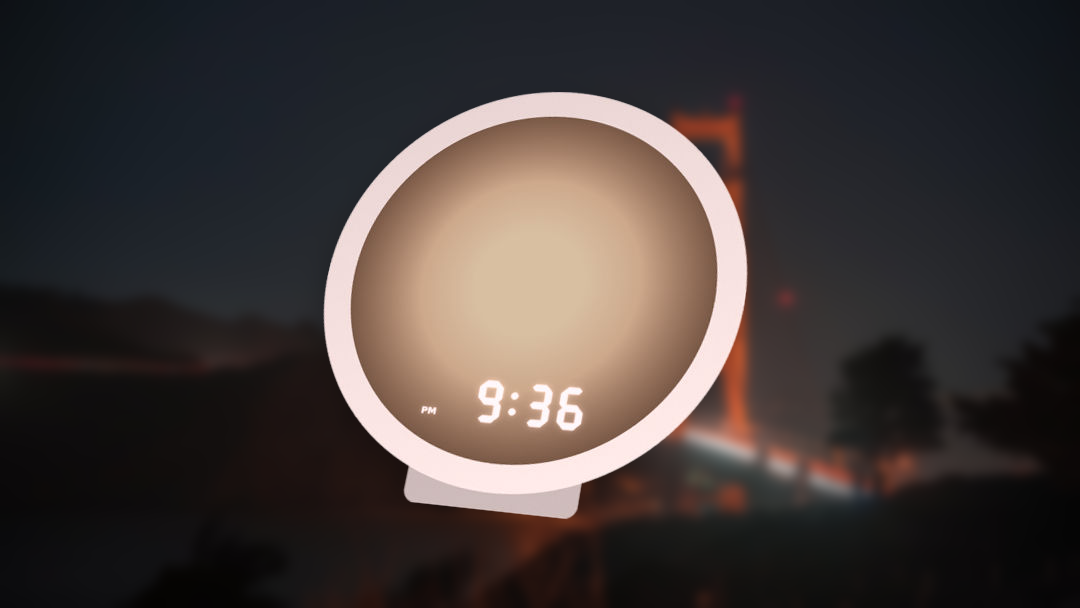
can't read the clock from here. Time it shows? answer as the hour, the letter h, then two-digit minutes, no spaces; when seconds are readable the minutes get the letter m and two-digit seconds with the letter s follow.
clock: 9h36
